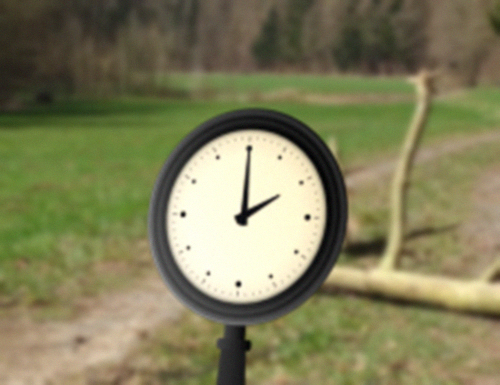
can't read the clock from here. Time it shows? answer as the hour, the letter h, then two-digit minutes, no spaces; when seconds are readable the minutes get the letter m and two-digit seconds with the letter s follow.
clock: 2h00
